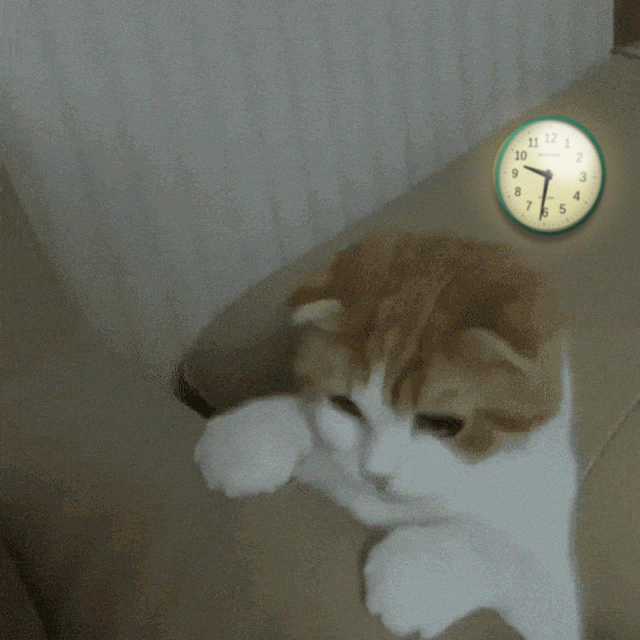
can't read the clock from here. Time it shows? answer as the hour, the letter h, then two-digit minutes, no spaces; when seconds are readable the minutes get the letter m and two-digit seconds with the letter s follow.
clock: 9h31
